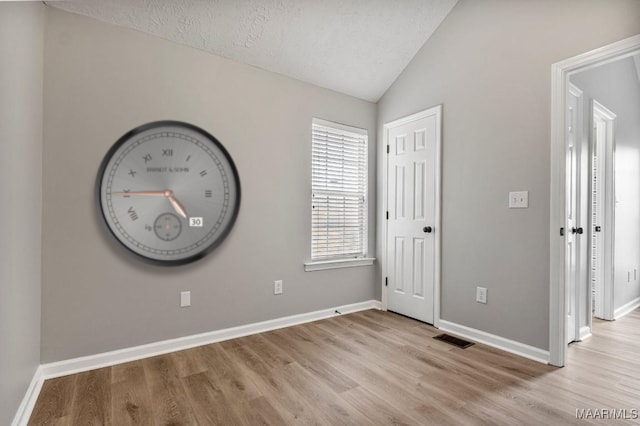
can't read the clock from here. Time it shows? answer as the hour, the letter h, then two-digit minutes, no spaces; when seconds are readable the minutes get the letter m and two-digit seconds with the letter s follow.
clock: 4h45
